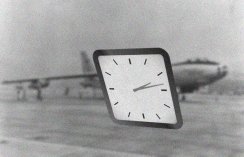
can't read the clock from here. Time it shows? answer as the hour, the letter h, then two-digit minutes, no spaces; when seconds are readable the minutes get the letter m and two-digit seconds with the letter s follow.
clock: 2h13
